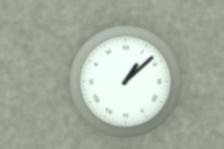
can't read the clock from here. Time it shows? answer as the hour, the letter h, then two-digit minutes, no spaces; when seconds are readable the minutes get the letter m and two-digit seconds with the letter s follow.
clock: 1h08
